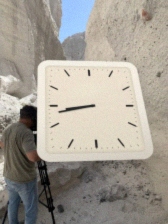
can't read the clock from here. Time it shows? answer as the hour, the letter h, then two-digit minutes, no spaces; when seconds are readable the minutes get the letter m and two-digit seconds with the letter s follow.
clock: 8h43
